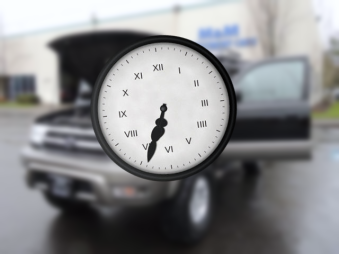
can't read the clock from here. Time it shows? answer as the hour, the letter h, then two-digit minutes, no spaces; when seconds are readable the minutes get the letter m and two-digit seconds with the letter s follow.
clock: 6h34
